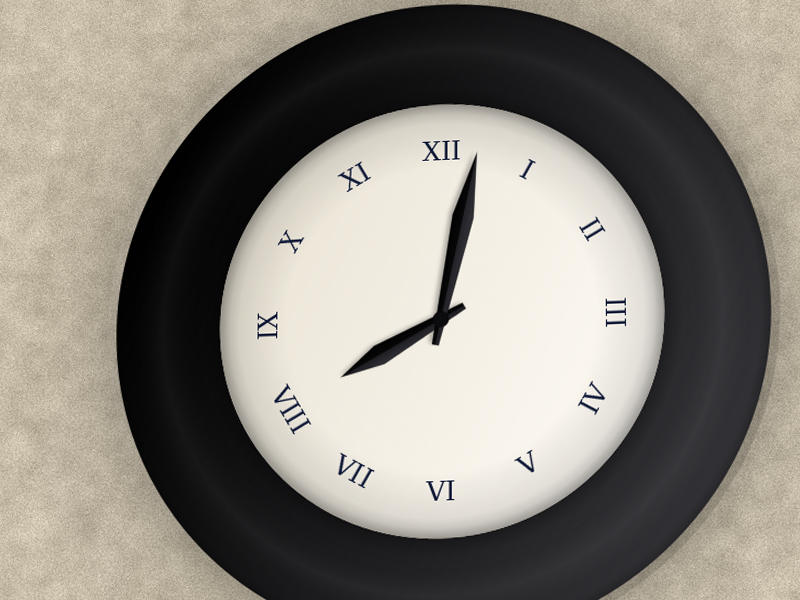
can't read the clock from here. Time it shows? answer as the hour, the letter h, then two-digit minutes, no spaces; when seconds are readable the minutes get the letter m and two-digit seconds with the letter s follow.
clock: 8h02
